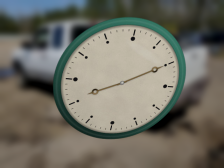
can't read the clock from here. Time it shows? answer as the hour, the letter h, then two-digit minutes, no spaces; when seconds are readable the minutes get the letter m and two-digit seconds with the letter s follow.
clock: 8h10
